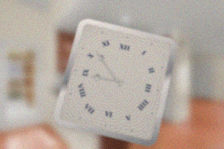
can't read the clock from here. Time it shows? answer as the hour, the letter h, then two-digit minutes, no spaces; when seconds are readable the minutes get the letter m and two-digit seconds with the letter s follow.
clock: 8h52
